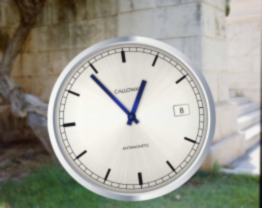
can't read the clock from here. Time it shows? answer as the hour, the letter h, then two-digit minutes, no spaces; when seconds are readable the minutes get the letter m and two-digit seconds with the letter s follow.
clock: 12h54
